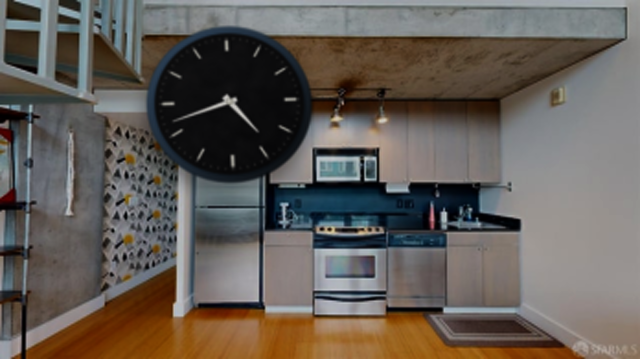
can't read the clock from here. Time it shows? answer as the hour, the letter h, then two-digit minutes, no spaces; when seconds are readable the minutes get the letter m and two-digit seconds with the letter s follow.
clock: 4h42
